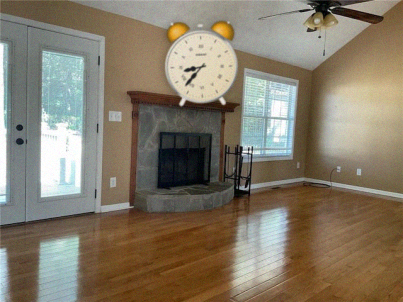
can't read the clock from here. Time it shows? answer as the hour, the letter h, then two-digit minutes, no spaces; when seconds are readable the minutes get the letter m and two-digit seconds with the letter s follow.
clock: 8h37
